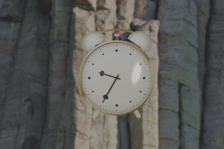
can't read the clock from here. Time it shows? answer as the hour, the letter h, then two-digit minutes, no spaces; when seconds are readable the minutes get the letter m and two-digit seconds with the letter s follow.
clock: 9h35
